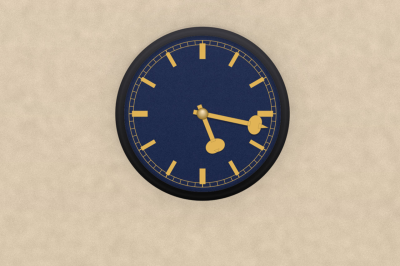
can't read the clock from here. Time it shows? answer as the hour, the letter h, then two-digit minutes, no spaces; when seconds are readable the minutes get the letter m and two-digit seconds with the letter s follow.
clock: 5h17
